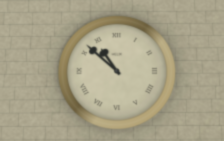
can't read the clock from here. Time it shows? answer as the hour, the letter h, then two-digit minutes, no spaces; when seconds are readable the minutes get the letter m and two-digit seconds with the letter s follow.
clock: 10h52
